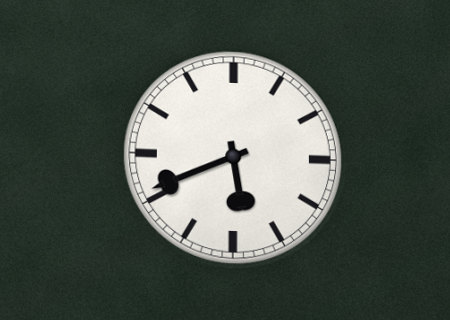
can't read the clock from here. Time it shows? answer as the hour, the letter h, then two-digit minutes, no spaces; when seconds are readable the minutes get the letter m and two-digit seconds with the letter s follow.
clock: 5h41
